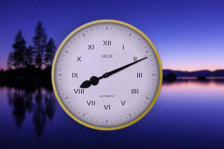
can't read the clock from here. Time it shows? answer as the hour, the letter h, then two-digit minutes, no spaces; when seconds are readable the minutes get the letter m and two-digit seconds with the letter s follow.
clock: 8h11
